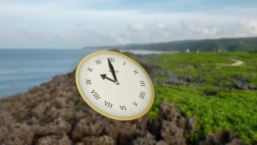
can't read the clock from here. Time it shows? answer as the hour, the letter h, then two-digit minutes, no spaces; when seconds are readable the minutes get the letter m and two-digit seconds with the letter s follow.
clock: 9h59
